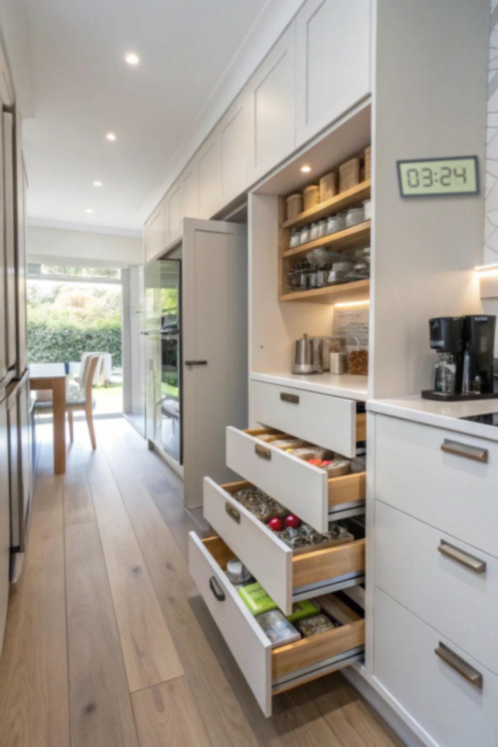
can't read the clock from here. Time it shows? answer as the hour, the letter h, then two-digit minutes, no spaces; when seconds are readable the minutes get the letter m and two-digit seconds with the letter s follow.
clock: 3h24
